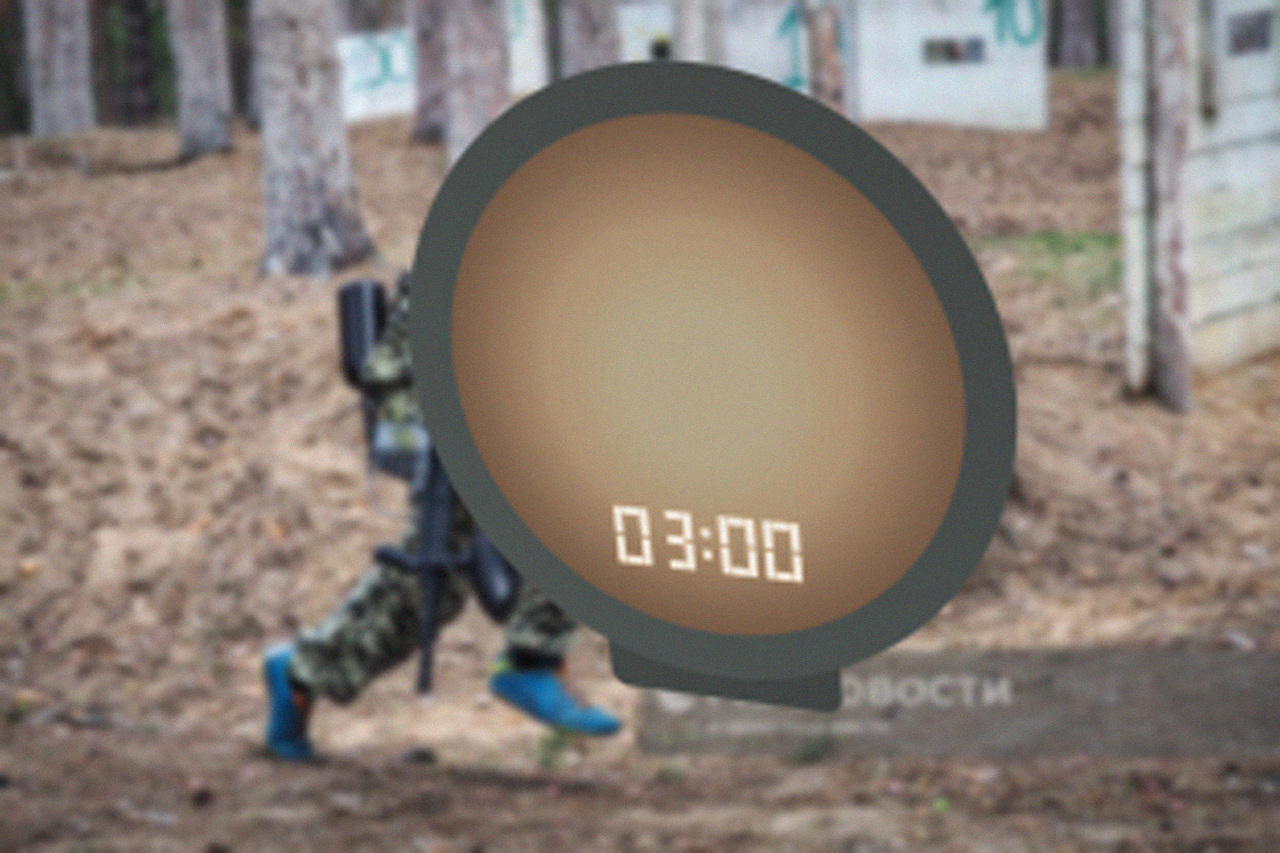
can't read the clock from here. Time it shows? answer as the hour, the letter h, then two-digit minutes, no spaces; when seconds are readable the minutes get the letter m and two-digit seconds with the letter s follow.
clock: 3h00
